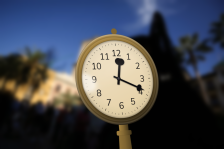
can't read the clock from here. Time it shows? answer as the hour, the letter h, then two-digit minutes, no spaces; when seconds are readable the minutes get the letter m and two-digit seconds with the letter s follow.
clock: 12h19
